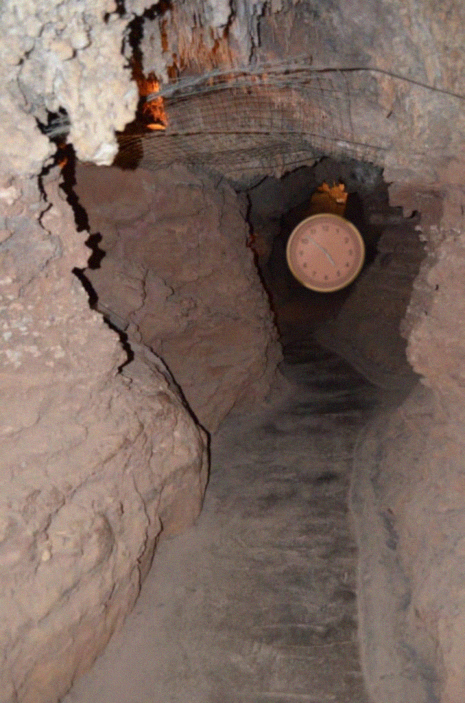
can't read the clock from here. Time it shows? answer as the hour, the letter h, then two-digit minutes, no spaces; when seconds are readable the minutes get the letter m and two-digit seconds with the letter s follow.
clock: 4h52
